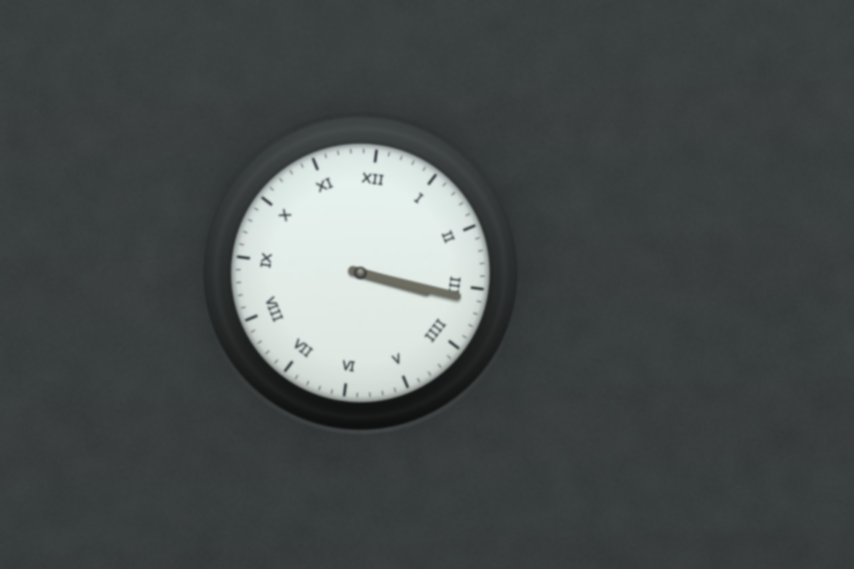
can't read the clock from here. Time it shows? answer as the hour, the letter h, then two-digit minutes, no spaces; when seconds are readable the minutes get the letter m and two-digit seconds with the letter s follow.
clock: 3h16
